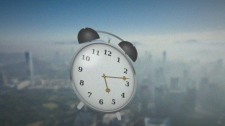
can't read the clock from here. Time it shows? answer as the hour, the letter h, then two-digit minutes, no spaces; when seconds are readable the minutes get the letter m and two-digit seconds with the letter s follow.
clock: 5h13
